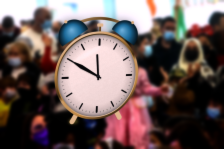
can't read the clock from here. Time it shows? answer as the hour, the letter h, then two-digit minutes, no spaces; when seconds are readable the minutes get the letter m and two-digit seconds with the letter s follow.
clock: 11h50
